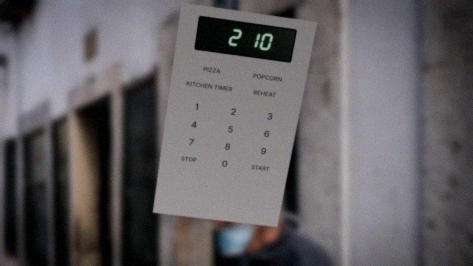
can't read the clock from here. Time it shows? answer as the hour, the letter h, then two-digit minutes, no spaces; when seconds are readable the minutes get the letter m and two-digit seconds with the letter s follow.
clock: 2h10
